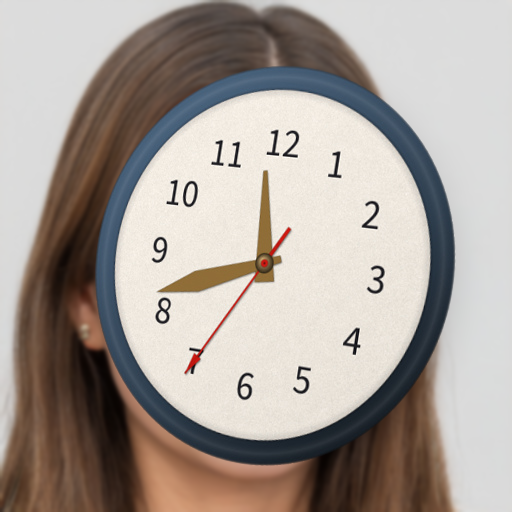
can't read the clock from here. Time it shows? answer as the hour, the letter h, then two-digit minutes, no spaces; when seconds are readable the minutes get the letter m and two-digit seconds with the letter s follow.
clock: 11h41m35s
